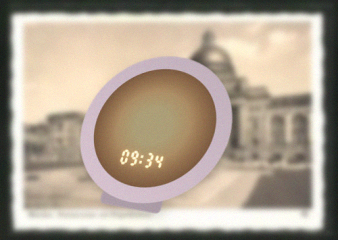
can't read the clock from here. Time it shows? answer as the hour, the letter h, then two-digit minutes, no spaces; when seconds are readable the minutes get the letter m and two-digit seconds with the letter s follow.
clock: 9h34
